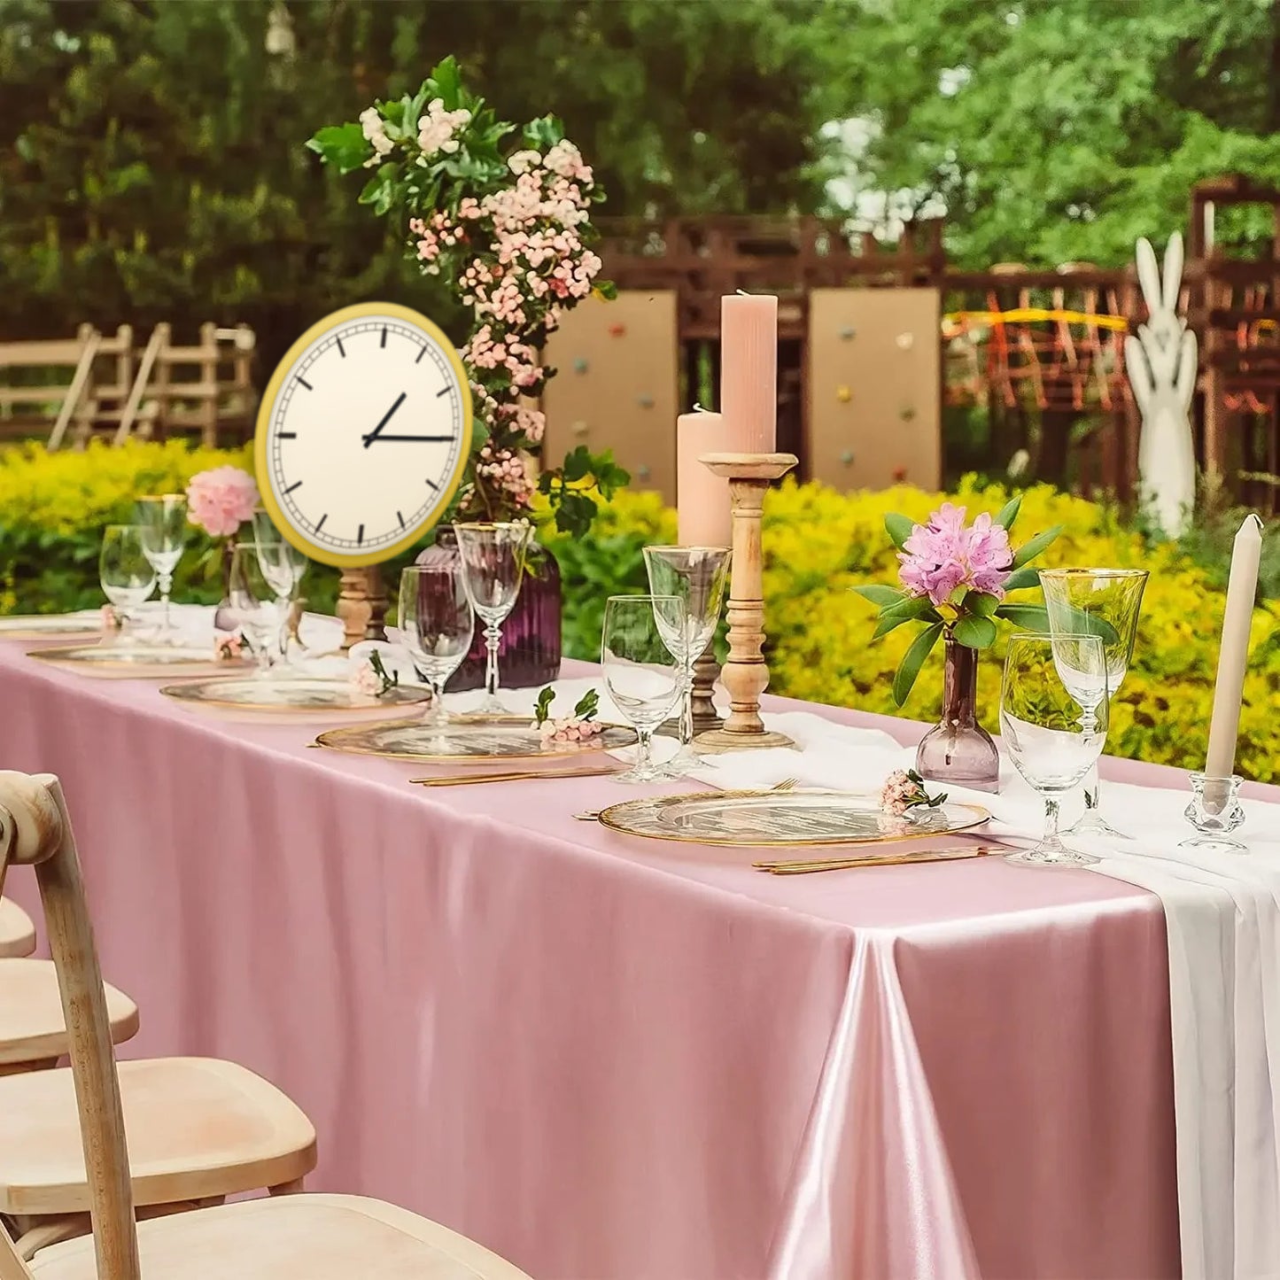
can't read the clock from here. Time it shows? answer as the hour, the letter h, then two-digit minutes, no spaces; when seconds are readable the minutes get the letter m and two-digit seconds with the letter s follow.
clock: 1h15
